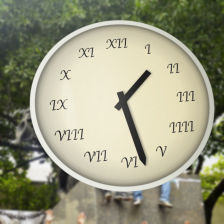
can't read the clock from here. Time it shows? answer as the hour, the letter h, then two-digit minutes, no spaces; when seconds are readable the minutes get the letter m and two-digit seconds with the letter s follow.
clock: 1h28
